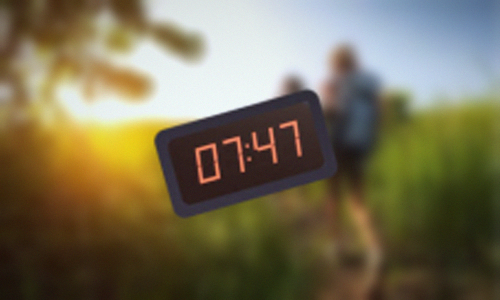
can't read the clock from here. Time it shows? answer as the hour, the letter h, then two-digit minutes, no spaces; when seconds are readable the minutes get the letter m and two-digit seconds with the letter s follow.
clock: 7h47
